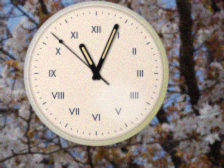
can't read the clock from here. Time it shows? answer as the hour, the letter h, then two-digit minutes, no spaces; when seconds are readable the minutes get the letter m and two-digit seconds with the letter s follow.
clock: 11h03m52s
